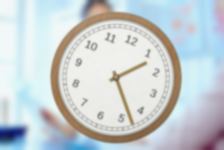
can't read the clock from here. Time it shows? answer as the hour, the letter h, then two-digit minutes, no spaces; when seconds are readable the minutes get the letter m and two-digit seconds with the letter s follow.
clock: 1h23
